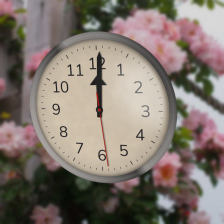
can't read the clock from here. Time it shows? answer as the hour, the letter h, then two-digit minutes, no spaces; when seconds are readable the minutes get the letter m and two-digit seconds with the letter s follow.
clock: 12h00m29s
